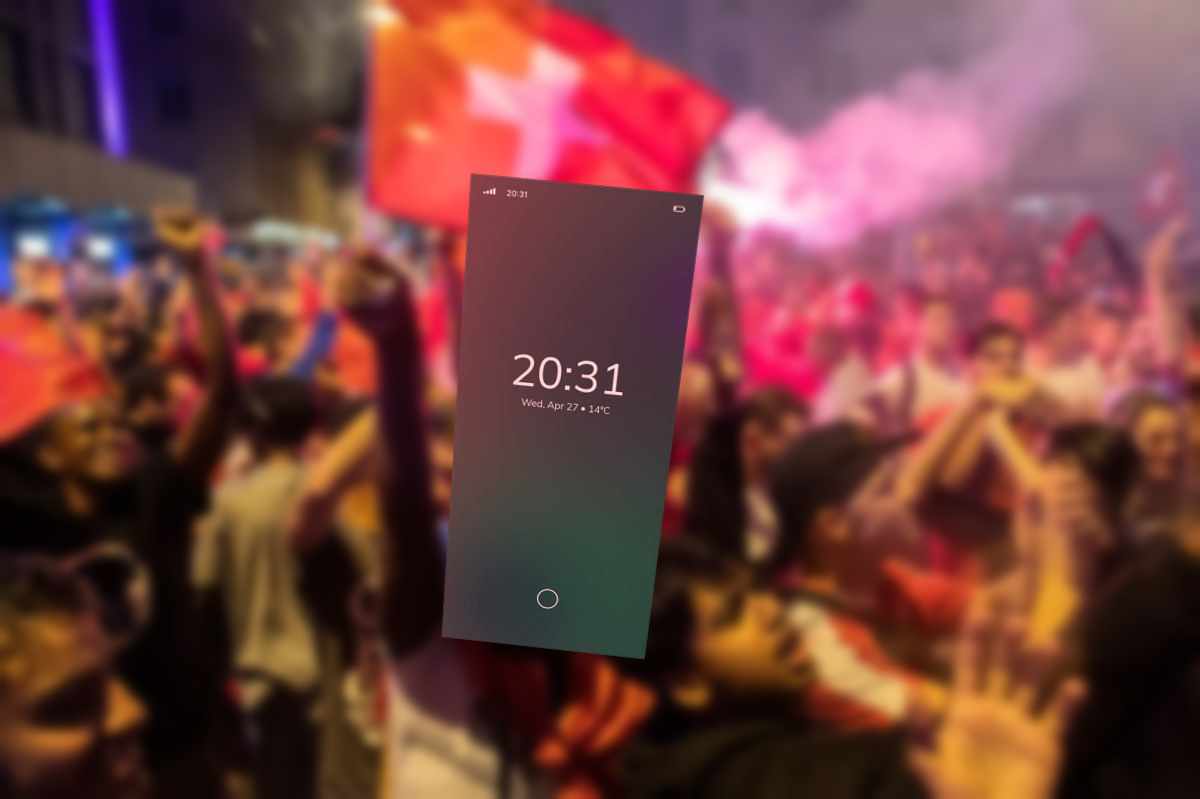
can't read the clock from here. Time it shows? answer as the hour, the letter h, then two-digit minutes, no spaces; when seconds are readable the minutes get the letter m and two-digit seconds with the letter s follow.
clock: 20h31
